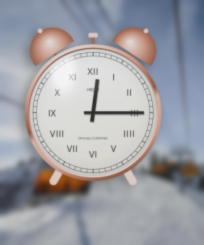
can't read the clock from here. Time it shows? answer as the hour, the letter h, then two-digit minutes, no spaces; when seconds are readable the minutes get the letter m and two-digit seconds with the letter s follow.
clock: 12h15
